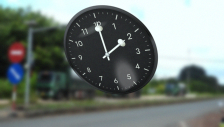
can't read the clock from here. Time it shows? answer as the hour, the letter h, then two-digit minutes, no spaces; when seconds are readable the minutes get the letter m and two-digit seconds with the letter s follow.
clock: 2h00
